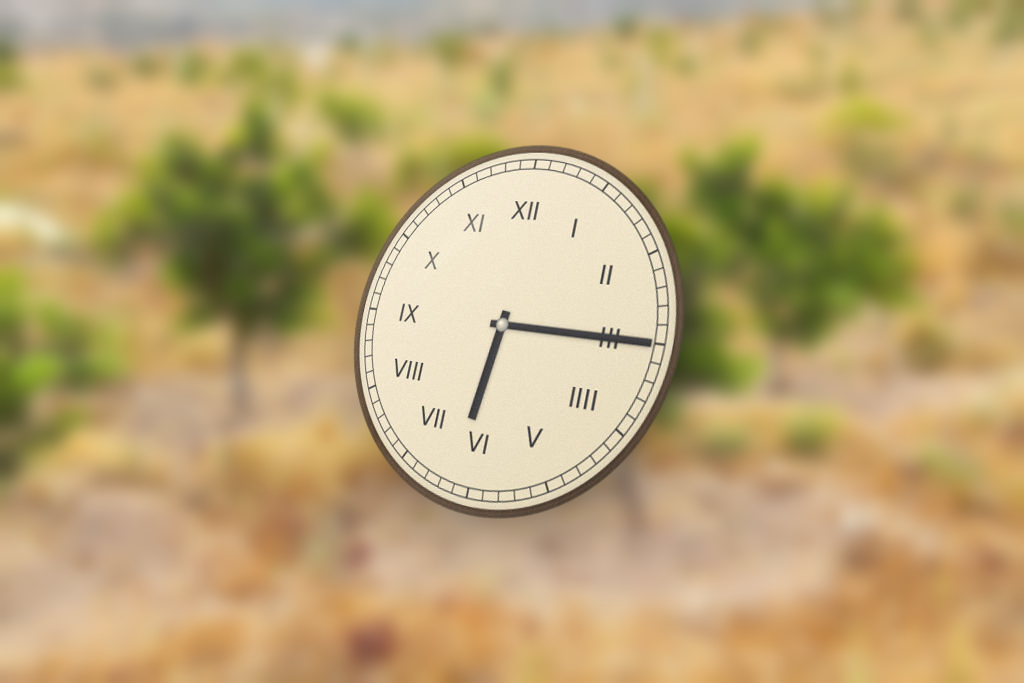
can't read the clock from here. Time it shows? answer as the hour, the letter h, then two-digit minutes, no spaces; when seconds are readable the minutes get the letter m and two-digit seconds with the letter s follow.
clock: 6h15
